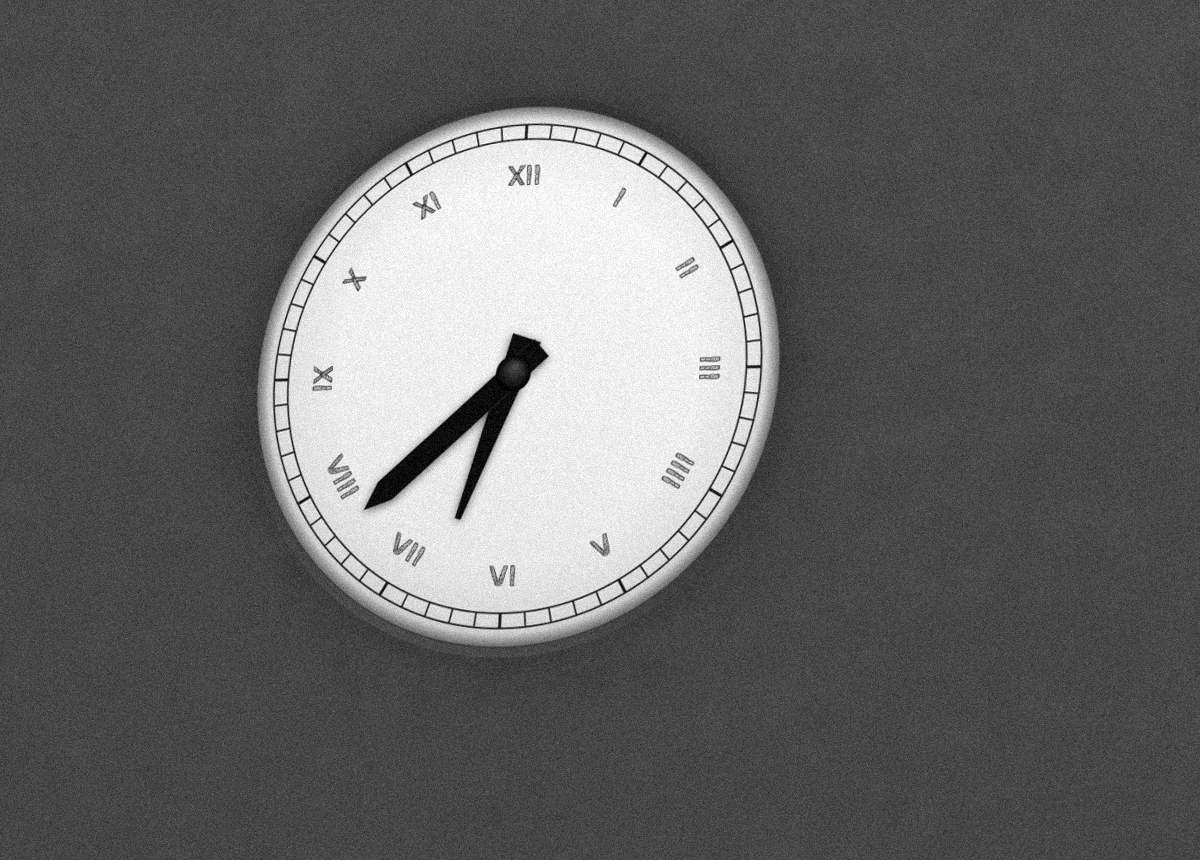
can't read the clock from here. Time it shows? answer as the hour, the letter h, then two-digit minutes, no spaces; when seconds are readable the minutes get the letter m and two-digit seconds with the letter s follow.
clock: 6h38
